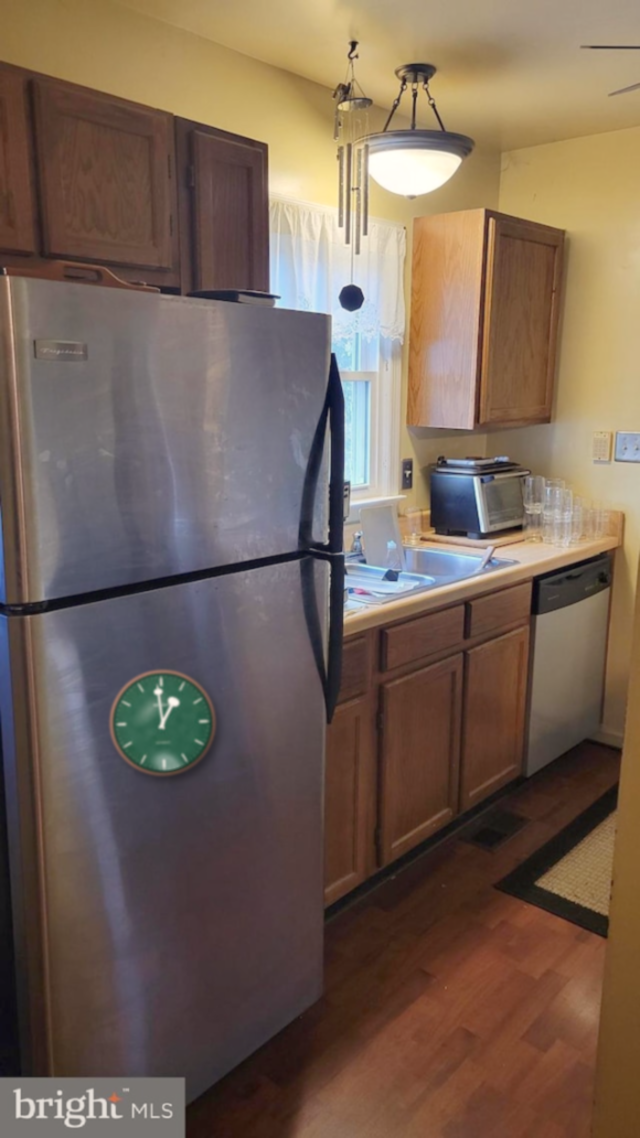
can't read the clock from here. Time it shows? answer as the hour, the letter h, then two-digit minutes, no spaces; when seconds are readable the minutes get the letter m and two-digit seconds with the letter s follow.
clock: 12h59
